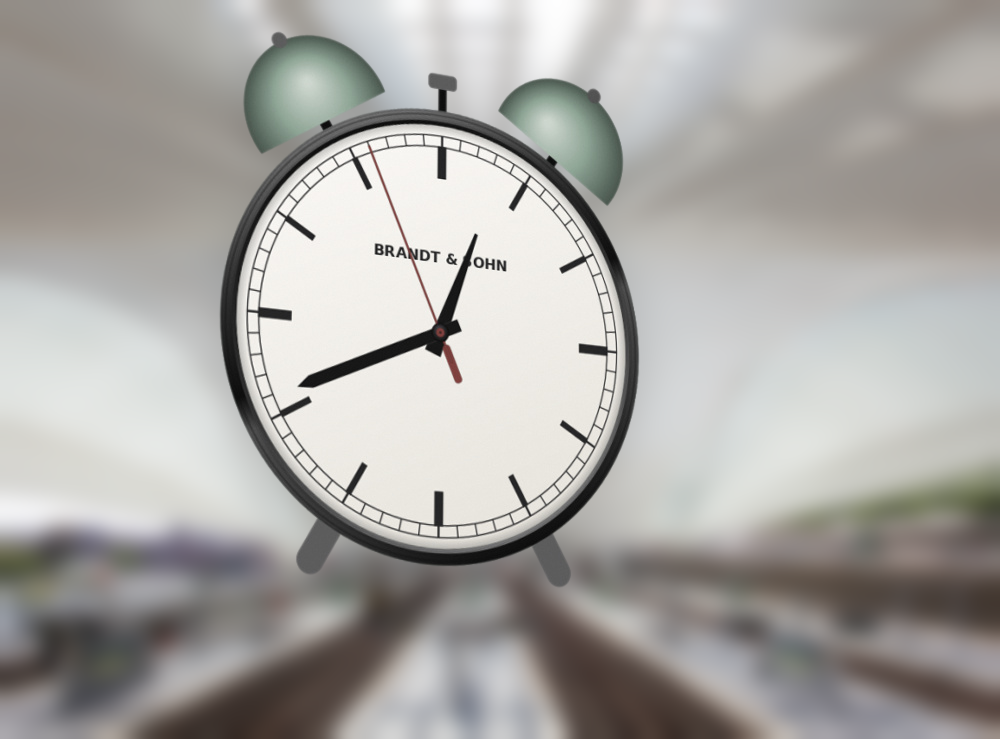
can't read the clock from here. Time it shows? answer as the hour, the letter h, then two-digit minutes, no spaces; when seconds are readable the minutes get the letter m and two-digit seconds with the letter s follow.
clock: 12h40m56s
